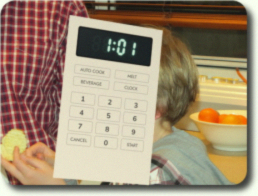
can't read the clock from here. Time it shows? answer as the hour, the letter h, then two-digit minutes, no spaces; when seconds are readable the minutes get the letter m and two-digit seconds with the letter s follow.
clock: 1h01
